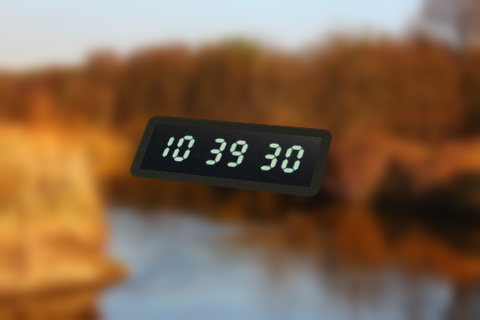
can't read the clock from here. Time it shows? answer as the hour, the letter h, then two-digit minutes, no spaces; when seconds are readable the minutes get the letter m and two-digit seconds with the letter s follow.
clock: 10h39m30s
